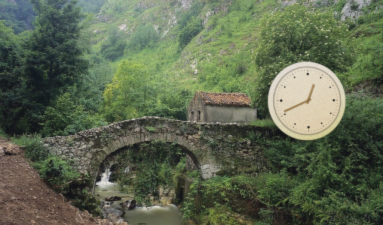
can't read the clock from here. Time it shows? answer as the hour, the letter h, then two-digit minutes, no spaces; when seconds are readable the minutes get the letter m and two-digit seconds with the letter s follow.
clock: 12h41
